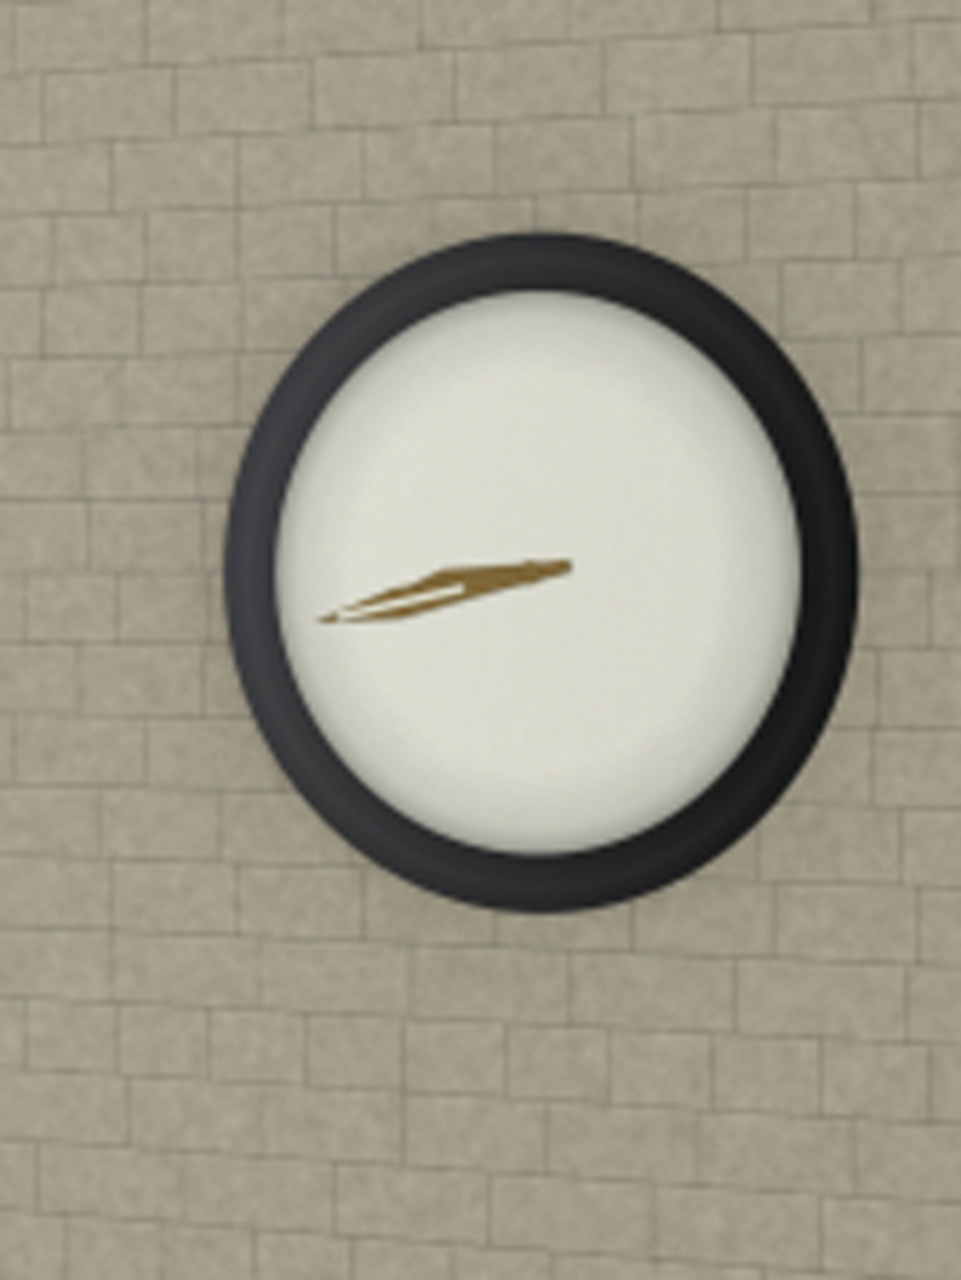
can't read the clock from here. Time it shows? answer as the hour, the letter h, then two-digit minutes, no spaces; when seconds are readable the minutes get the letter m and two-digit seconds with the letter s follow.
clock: 8h43
